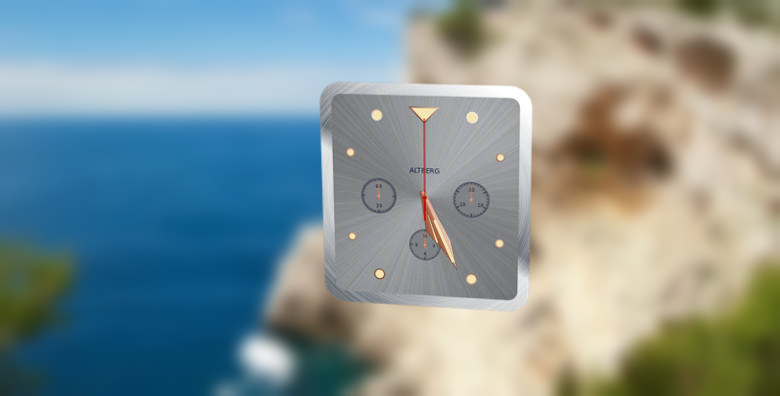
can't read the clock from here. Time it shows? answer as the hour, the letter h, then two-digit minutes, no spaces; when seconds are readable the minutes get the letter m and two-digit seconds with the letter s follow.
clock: 5h26
